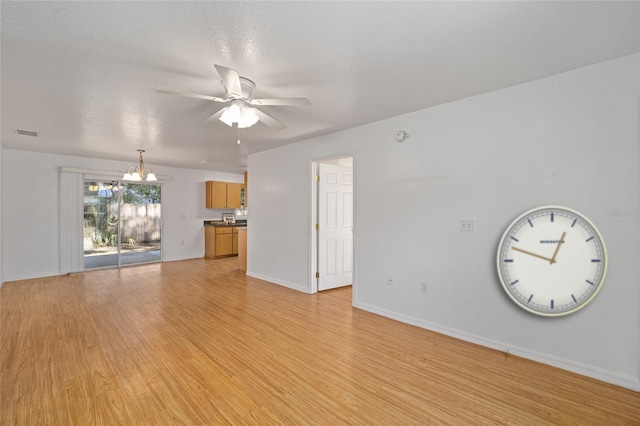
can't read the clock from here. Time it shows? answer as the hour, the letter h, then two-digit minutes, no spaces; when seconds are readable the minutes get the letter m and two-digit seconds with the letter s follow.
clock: 12h48
